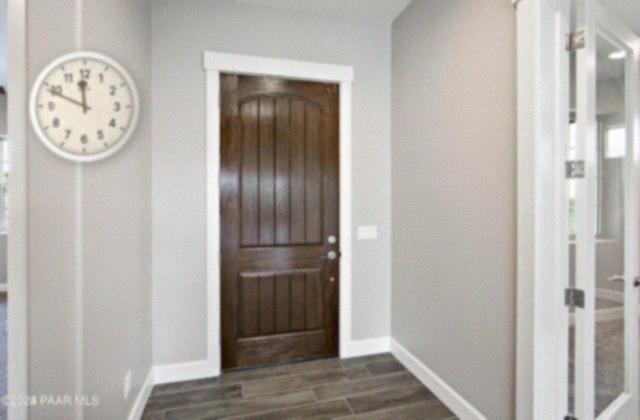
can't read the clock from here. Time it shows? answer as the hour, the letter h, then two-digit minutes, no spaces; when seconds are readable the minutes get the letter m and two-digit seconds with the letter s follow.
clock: 11h49
